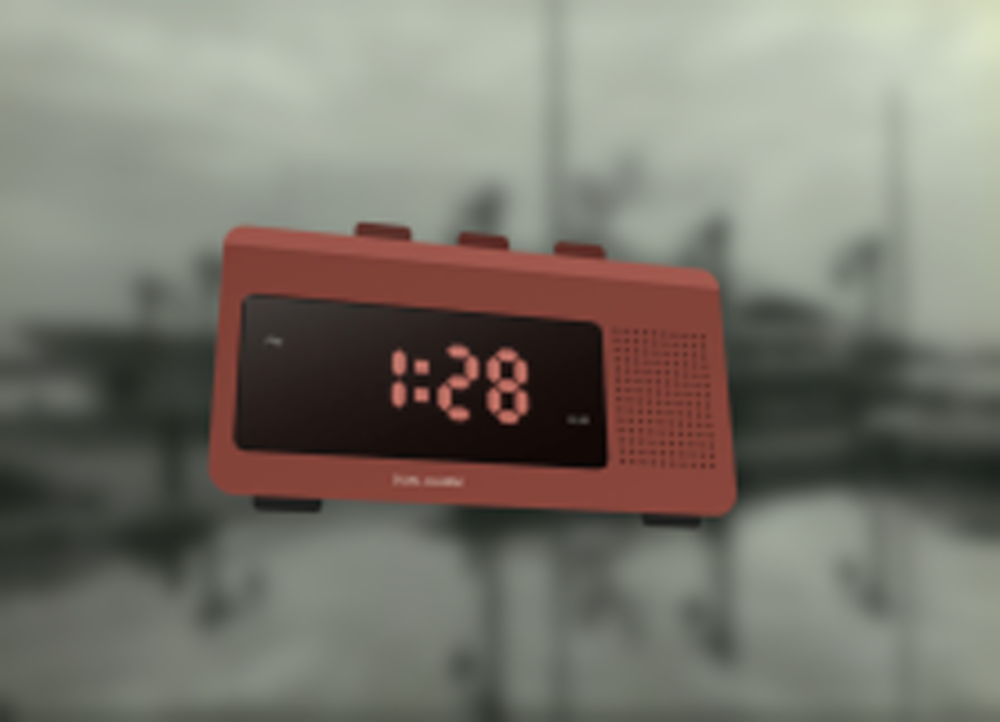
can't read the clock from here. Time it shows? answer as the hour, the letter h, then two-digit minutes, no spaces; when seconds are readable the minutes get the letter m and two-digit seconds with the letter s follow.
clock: 1h28
